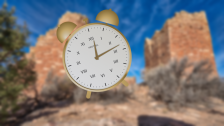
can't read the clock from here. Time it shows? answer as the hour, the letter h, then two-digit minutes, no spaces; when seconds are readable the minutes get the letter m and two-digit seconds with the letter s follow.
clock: 12h13
